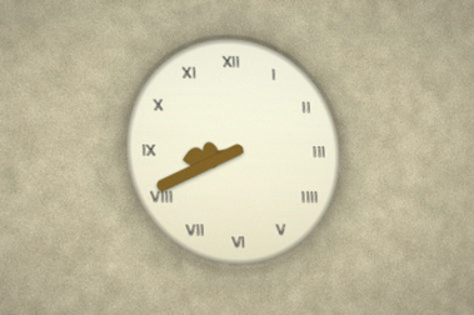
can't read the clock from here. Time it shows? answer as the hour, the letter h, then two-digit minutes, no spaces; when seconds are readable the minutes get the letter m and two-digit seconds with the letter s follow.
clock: 8h41
